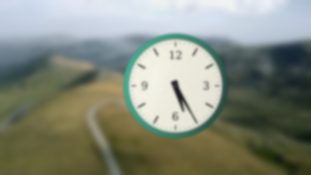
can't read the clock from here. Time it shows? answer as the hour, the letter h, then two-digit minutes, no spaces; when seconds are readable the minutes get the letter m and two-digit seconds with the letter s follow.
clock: 5h25
